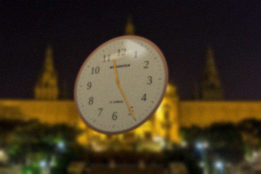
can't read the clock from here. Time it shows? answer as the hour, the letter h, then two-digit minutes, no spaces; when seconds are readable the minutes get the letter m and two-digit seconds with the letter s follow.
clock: 11h25
